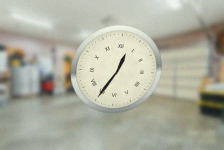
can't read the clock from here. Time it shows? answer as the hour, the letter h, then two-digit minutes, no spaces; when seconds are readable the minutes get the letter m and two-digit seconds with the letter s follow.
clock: 12h35
